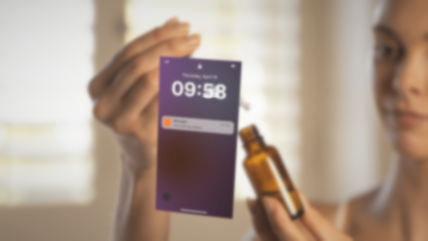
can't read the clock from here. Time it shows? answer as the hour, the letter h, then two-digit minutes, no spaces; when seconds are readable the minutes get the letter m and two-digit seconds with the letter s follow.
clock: 9h58
